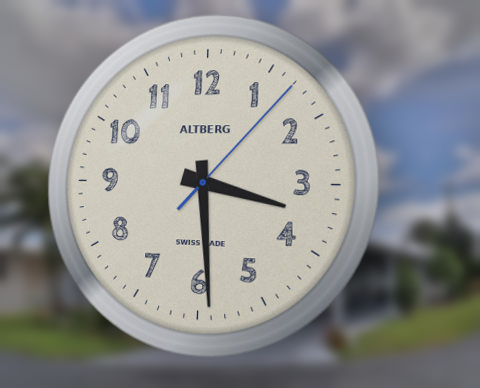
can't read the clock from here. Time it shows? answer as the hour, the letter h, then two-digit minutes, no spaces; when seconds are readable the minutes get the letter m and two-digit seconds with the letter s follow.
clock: 3h29m07s
